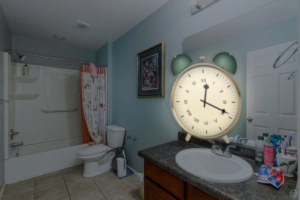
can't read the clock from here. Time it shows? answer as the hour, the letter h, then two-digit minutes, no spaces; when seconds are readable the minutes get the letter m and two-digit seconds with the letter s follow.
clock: 12h19
